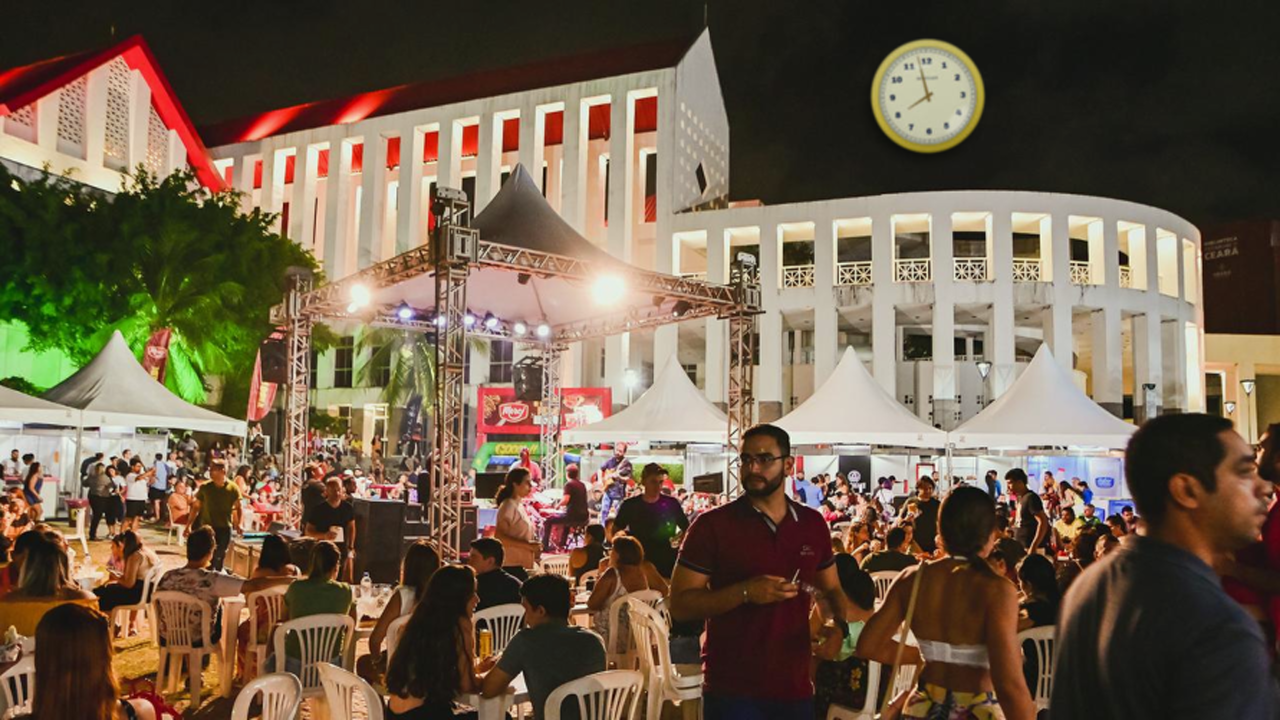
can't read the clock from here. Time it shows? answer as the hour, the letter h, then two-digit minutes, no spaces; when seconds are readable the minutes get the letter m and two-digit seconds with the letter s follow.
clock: 7h58
